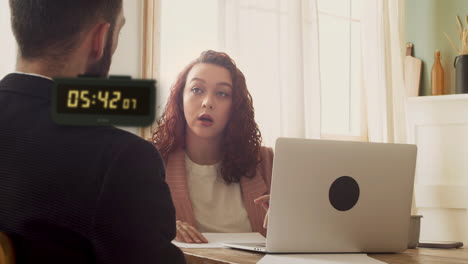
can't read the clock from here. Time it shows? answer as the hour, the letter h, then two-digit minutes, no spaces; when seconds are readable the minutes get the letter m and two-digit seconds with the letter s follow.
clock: 5h42
